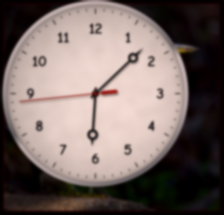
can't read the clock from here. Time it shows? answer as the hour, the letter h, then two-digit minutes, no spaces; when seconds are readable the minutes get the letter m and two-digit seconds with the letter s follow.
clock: 6h07m44s
